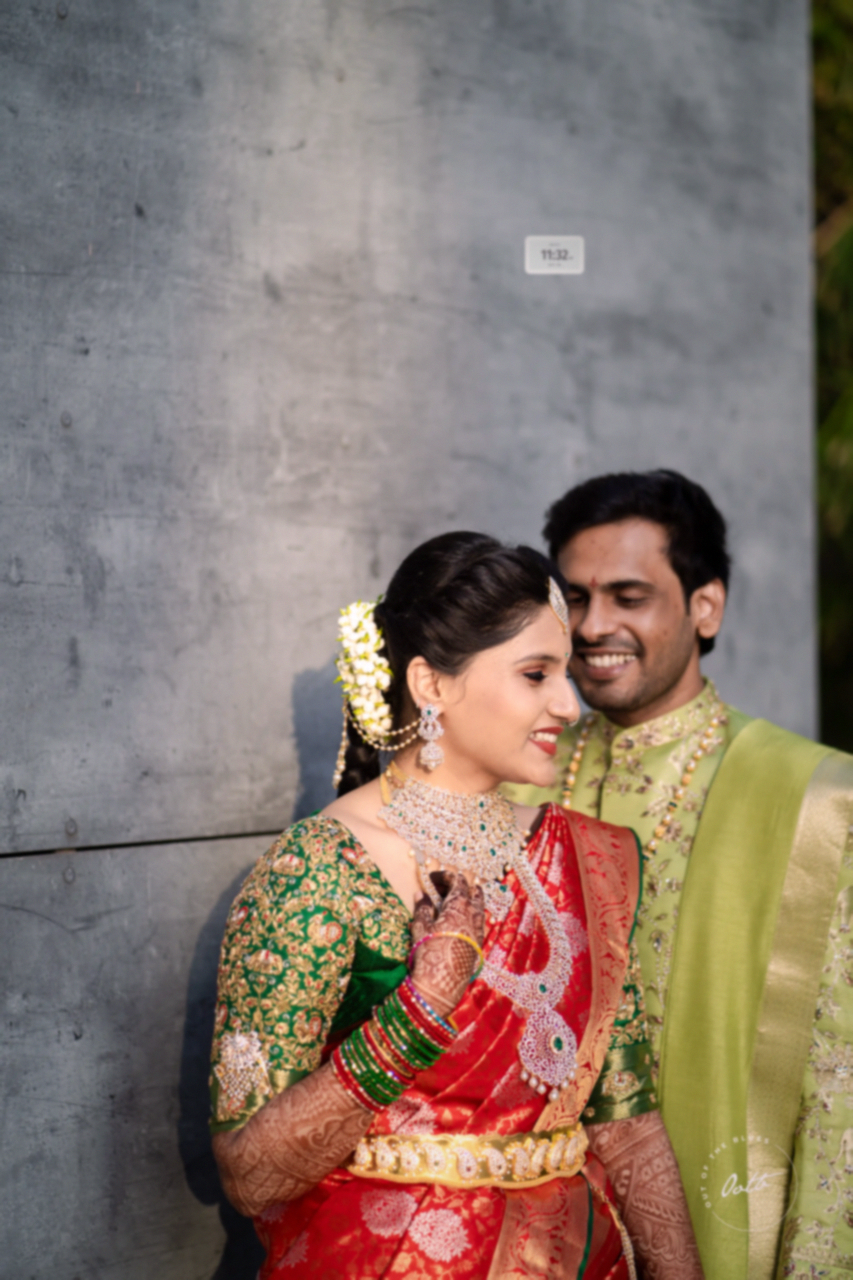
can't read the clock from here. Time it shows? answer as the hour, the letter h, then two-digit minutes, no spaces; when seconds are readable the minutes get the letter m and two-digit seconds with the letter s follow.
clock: 11h32
